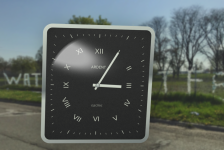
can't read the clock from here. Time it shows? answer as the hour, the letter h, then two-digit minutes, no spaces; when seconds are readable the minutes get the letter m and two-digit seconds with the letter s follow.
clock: 3h05
